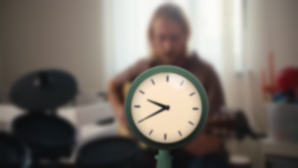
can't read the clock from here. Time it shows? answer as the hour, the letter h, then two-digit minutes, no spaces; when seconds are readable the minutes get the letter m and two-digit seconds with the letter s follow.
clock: 9h40
